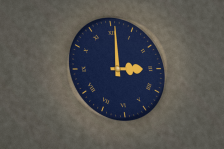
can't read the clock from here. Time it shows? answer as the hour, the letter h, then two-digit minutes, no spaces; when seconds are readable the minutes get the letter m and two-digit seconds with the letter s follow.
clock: 3h01
